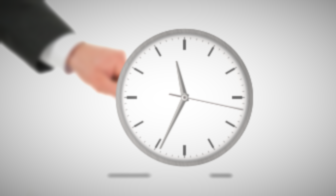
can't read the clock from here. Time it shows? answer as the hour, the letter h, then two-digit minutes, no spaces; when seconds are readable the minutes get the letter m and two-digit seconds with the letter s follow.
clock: 11h34m17s
